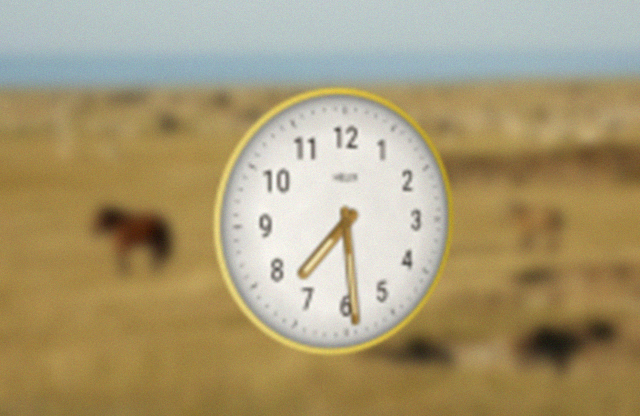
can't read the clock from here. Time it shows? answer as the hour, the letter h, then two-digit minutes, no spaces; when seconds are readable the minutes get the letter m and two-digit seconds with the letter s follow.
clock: 7h29
